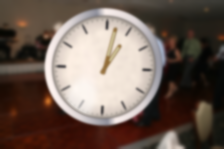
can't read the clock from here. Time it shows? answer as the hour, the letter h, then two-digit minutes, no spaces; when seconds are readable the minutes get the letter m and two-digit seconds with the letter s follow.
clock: 1h02
